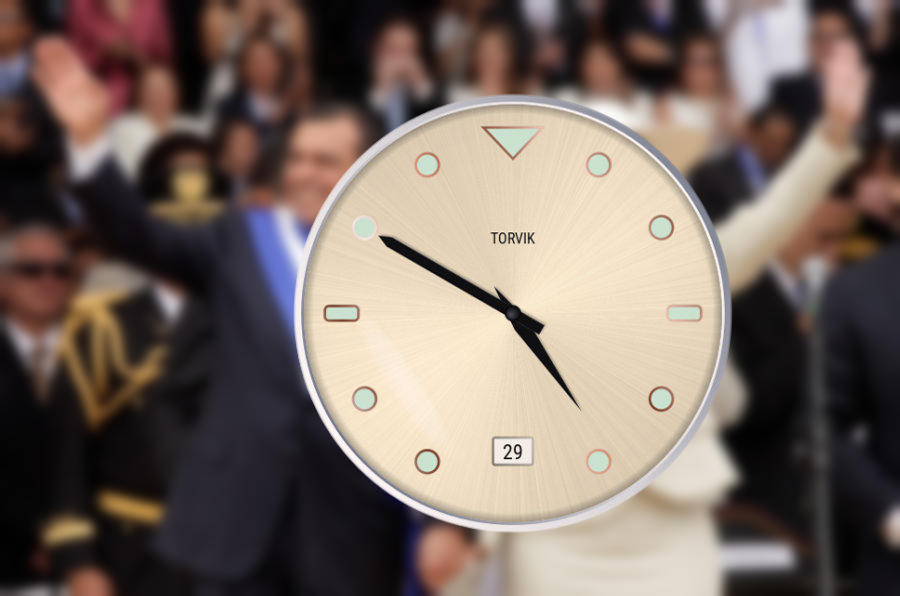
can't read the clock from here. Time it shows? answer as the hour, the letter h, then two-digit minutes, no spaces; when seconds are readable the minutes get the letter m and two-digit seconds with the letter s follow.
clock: 4h50
